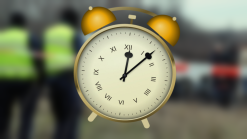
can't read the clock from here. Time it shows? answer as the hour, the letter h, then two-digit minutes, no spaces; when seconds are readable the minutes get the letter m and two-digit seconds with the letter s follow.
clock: 12h07
